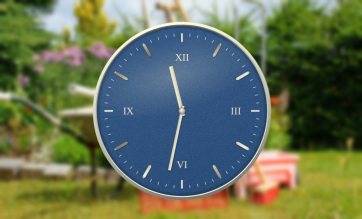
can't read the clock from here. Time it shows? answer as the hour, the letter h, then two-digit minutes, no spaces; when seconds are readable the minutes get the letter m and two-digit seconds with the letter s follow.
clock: 11h32
